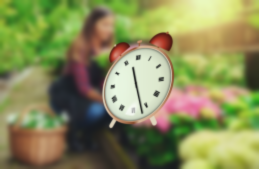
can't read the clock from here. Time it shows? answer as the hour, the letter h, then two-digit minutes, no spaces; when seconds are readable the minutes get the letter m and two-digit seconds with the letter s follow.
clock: 11h27
